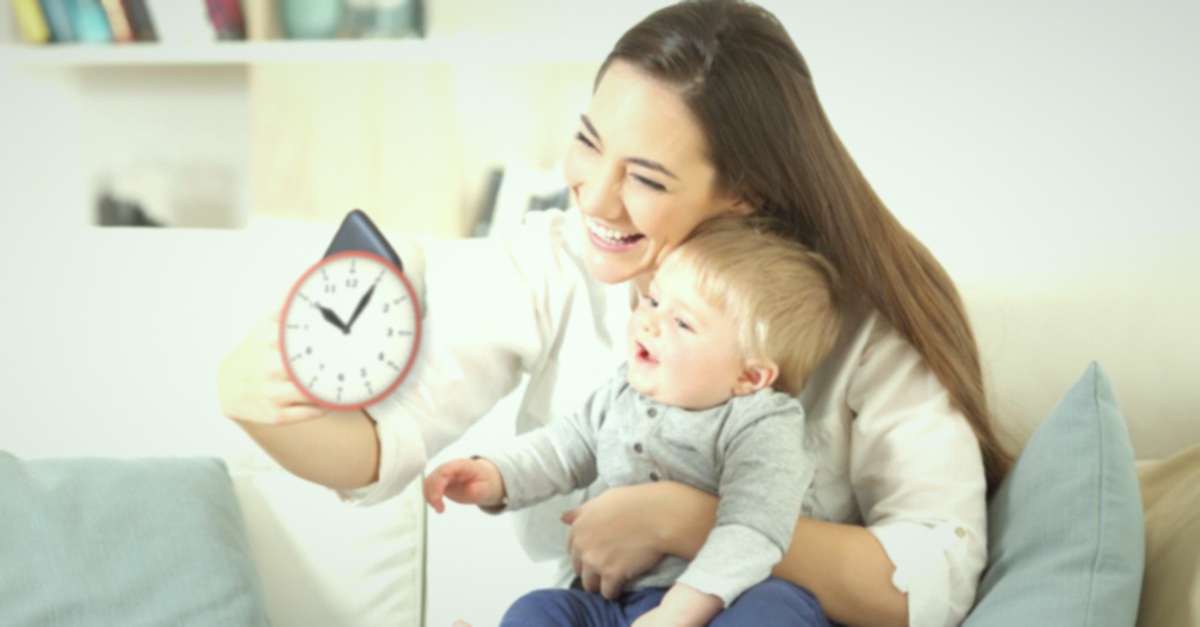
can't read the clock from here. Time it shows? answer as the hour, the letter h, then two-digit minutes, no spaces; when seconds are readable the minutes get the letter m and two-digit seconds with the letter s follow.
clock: 10h05
